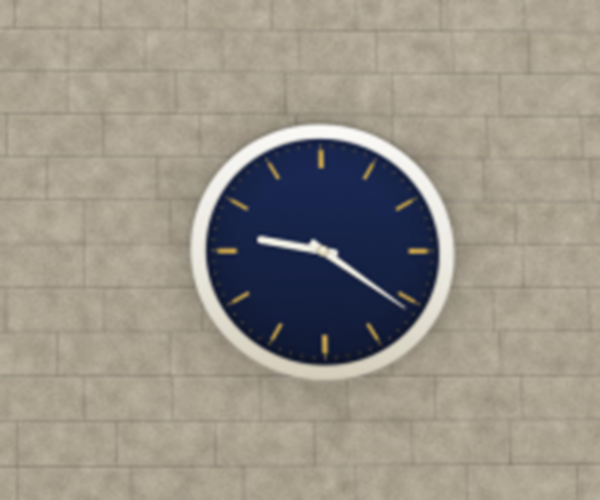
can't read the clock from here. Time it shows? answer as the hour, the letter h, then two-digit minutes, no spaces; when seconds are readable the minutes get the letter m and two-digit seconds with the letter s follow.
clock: 9h21
